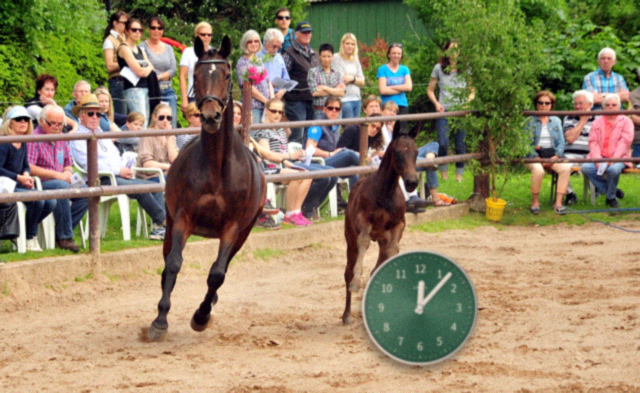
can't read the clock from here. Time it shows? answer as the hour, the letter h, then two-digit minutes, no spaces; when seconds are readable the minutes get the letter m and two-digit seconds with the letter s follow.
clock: 12h07
